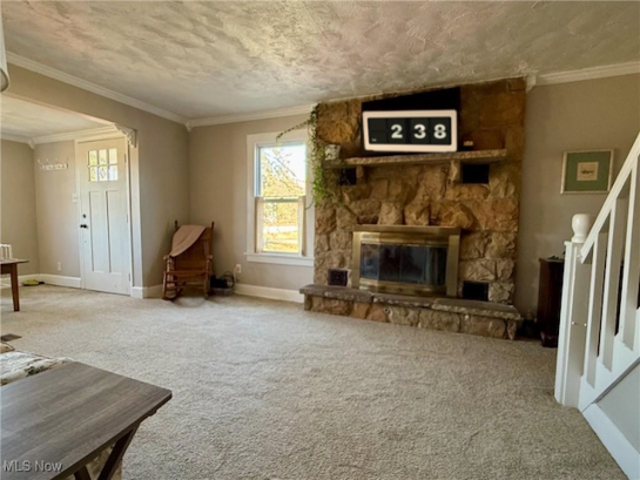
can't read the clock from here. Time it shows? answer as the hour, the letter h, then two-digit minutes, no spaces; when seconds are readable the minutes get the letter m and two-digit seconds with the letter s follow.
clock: 2h38
